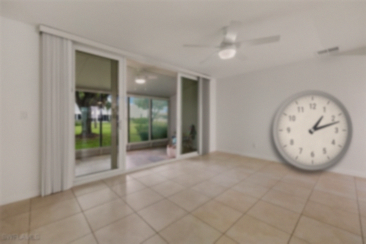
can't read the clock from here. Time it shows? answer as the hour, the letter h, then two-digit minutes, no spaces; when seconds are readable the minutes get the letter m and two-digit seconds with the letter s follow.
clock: 1h12
